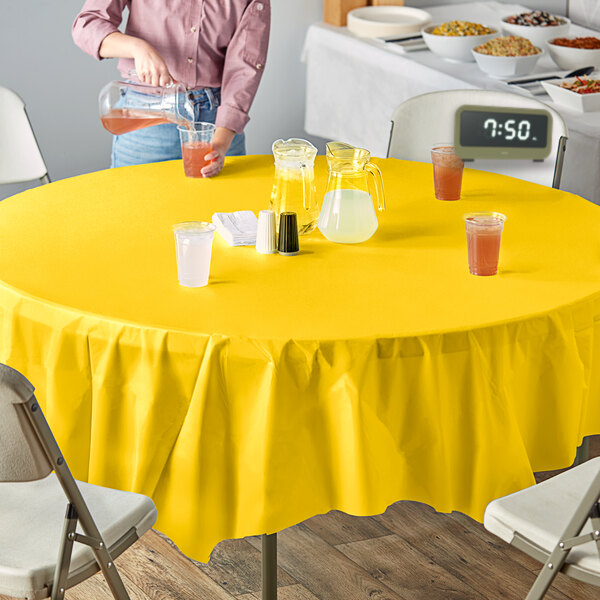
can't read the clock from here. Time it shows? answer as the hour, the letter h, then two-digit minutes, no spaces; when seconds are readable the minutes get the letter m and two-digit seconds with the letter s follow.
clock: 7h50
